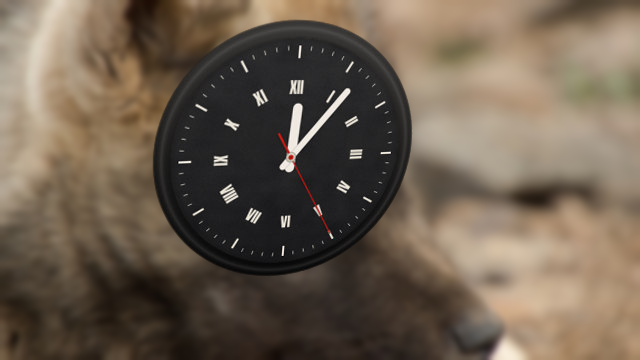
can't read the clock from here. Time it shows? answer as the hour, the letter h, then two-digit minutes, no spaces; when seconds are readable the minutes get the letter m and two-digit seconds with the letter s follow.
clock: 12h06m25s
